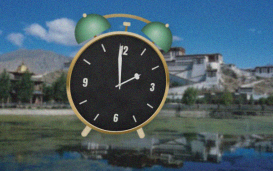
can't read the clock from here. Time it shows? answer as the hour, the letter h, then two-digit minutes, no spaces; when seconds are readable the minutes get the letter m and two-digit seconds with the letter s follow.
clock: 1h59
